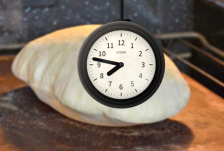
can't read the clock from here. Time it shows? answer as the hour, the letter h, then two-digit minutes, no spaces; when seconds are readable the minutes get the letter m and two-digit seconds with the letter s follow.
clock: 7h47
